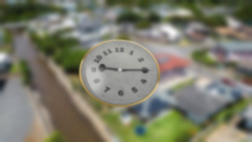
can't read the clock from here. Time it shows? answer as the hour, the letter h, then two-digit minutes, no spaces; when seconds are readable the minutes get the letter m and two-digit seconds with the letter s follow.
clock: 9h15
